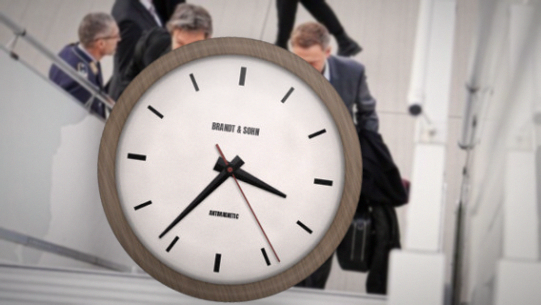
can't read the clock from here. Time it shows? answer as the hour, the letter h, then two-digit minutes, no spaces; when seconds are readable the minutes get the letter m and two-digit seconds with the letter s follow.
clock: 3h36m24s
